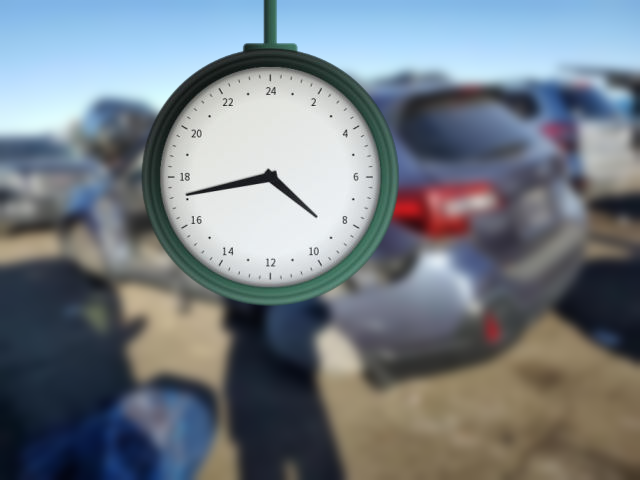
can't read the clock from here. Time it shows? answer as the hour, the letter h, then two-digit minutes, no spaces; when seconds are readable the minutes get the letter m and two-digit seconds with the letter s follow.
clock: 8h43
